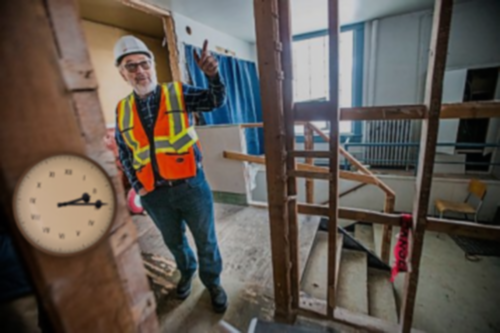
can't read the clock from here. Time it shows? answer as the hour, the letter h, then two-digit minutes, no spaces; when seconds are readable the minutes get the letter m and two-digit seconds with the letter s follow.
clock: 2h14
